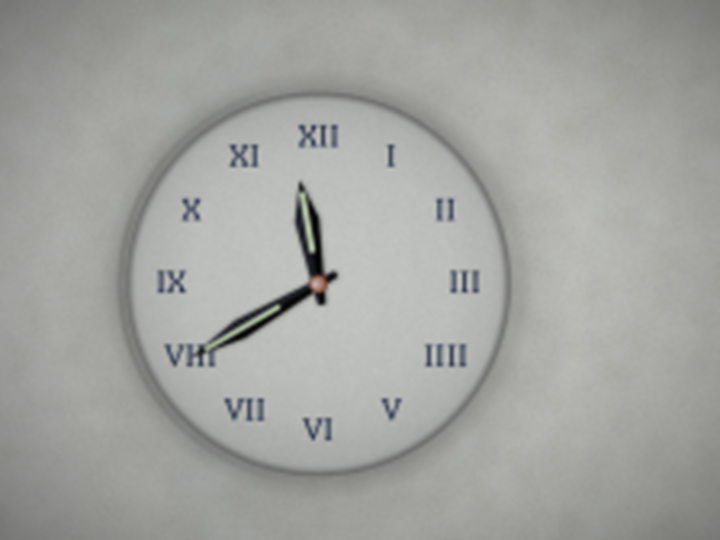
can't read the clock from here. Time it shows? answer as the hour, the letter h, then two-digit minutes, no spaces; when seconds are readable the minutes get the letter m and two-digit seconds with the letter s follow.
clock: 11h40
